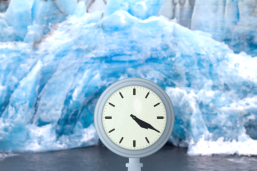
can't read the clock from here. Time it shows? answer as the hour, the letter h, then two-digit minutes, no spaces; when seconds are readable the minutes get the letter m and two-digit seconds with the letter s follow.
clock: 4h20
